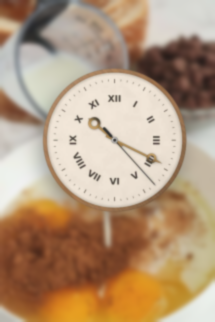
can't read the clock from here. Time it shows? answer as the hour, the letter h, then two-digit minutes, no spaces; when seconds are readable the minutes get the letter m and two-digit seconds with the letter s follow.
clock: 10h19m23s
